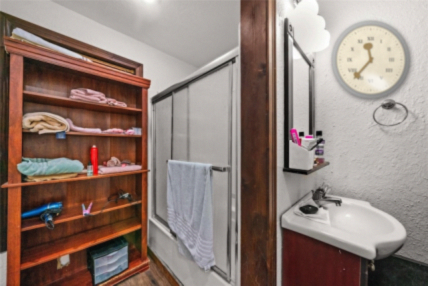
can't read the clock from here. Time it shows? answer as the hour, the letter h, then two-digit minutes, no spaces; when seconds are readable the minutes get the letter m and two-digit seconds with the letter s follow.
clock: 11h37
